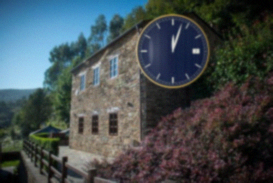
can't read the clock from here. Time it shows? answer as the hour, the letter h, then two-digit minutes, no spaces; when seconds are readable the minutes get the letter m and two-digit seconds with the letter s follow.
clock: 12h03
